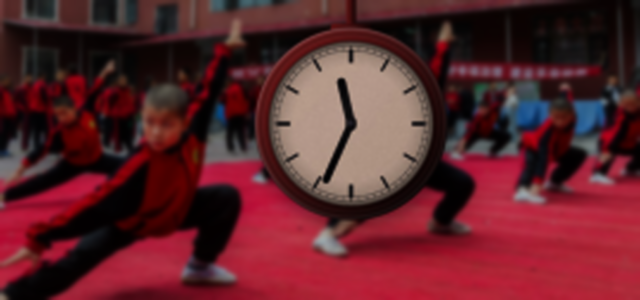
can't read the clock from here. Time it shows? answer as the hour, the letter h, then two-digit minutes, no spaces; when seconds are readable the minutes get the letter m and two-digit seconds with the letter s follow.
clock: 11h34
